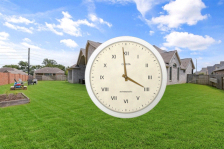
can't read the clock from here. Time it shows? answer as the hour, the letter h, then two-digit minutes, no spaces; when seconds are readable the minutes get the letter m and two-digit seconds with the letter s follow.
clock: 3h59
